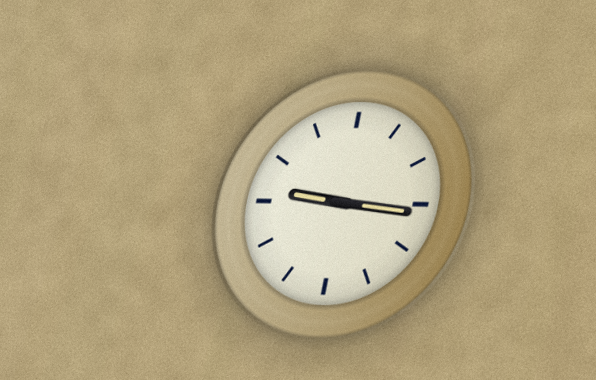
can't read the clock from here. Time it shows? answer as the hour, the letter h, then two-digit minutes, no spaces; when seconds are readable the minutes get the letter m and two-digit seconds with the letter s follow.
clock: 9h16
